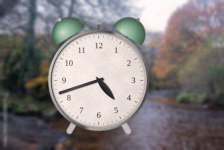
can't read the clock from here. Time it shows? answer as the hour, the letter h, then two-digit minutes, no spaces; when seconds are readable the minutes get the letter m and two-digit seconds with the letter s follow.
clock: 4h42
